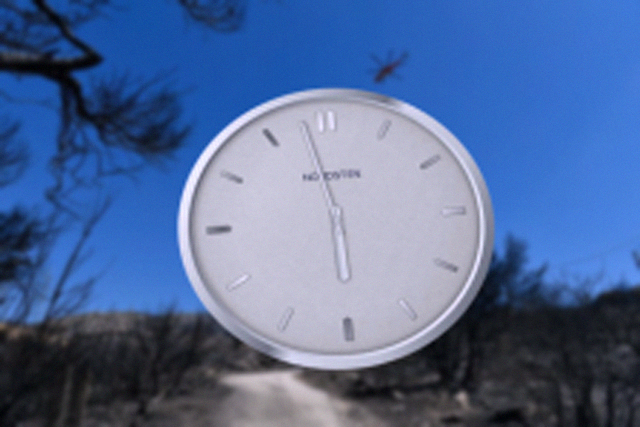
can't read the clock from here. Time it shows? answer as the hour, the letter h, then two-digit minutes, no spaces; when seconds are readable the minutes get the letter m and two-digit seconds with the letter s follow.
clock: 5h58
